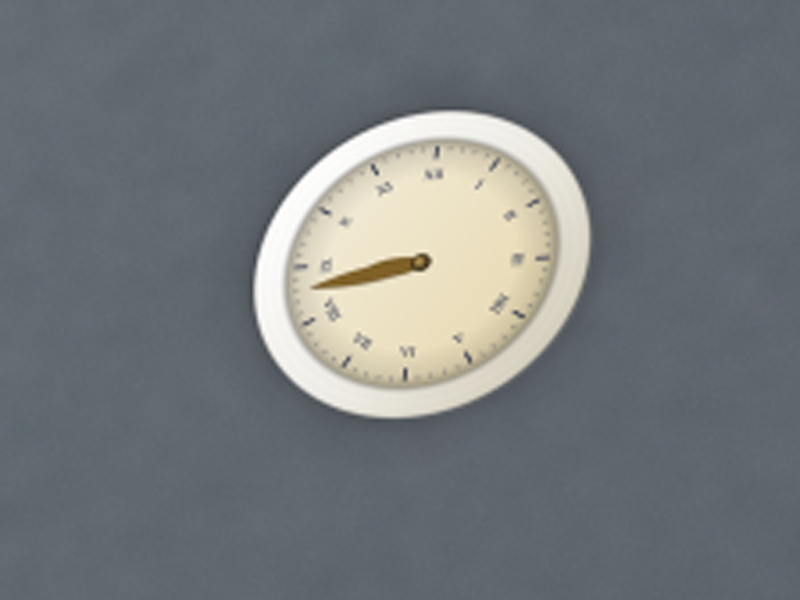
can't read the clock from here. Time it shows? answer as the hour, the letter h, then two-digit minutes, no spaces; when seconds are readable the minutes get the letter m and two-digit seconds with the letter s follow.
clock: 8h43
